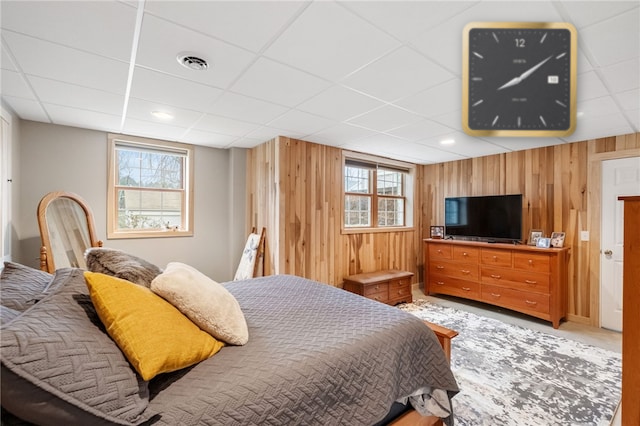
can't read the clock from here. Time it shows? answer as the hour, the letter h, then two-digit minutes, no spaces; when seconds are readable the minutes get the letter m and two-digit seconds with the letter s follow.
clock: 8h09
